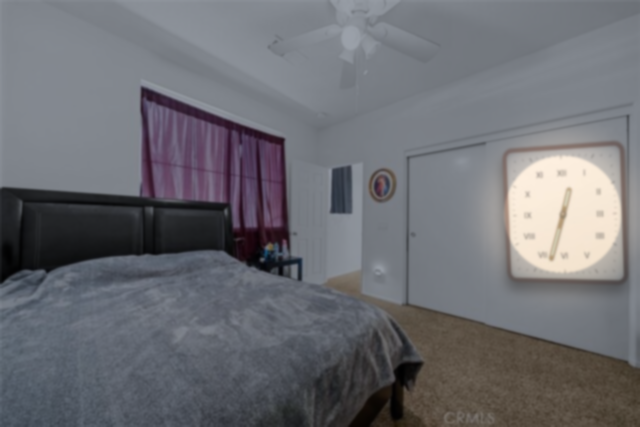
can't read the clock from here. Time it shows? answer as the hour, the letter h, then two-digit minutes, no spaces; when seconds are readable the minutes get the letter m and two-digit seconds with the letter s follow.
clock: 12h33
